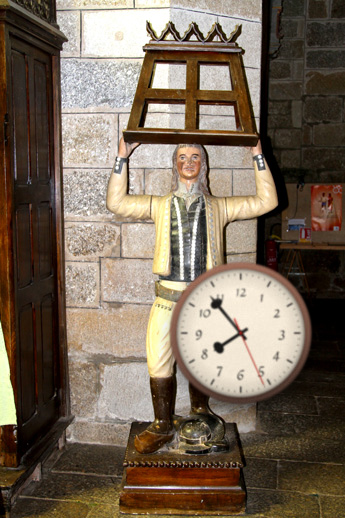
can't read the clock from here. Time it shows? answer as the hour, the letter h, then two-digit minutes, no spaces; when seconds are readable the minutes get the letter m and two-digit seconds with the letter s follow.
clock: 7h53m26s
